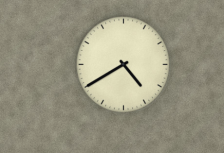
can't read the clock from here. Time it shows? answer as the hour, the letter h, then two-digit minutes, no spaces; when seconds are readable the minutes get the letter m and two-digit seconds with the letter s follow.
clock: 4h40
